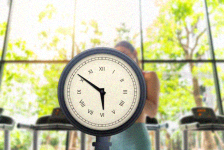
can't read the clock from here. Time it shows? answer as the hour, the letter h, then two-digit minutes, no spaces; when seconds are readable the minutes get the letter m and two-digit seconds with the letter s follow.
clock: 5h51
